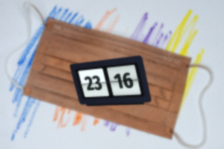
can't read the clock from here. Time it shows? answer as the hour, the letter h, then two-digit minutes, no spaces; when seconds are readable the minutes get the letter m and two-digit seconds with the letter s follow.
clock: 23h16
